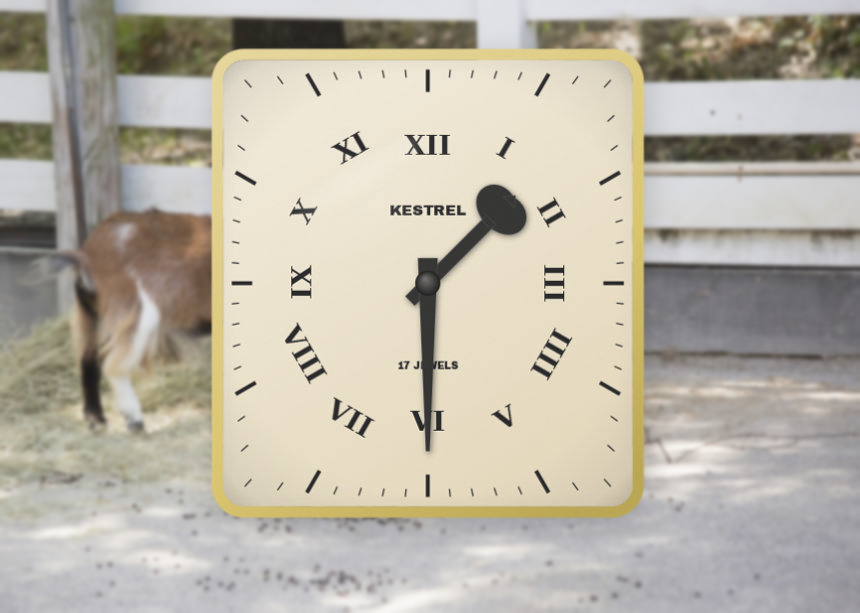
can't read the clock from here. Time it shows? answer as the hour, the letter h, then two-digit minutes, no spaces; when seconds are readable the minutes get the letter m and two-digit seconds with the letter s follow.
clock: 1h30
